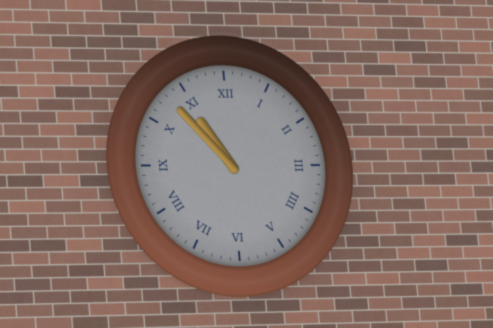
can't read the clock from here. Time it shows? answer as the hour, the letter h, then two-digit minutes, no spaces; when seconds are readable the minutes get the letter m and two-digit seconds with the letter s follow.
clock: 10h53
